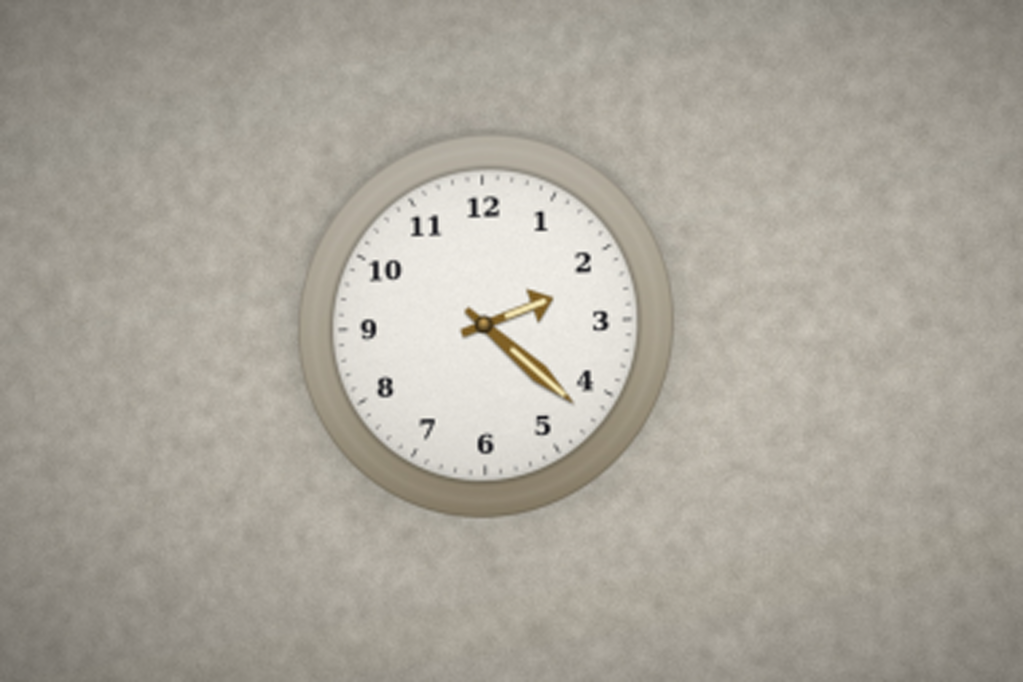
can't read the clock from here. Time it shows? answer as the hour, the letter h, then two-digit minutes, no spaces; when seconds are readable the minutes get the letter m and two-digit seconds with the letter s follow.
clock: 2h22
